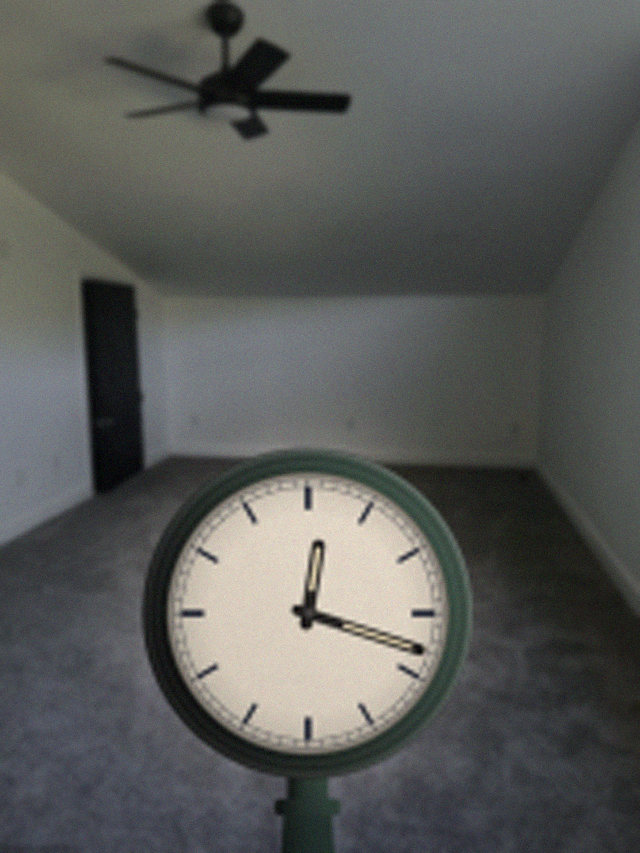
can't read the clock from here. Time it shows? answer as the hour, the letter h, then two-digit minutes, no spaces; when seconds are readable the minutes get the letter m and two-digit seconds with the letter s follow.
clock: 12h18
